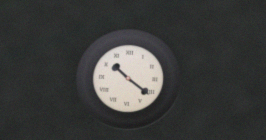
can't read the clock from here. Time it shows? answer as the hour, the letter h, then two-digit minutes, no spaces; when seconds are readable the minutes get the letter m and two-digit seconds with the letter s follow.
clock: 10h21
